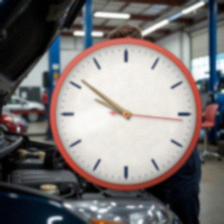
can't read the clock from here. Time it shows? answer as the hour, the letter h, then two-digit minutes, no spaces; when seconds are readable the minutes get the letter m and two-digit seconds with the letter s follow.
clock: 9h51m16s
